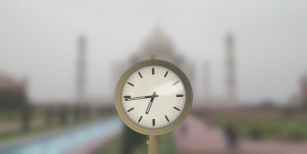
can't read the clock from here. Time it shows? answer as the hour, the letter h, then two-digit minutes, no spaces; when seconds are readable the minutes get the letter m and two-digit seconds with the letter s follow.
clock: 6h44
